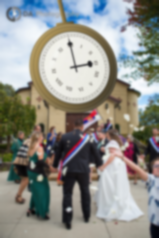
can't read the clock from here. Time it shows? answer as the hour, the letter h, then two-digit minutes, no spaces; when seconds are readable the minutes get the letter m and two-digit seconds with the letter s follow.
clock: 3h00
